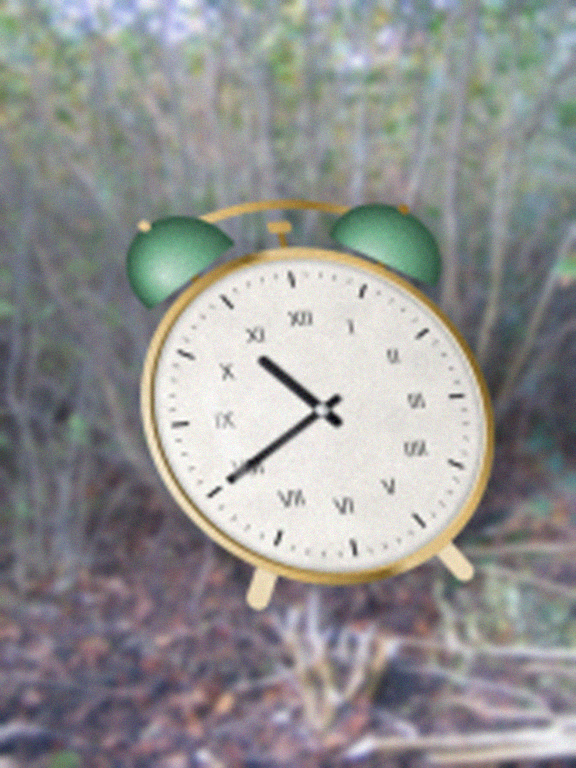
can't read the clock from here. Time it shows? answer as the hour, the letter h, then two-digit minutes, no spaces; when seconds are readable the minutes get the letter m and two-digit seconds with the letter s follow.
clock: 10h40
